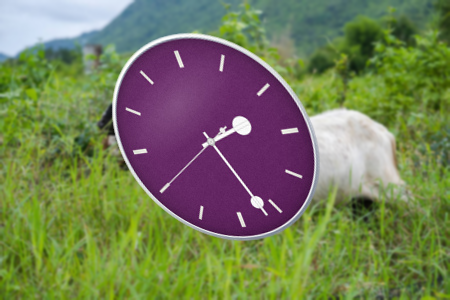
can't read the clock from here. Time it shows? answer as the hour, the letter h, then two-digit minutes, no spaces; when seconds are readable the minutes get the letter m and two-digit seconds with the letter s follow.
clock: 2h26m40s
